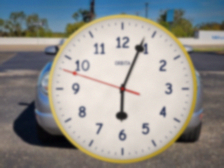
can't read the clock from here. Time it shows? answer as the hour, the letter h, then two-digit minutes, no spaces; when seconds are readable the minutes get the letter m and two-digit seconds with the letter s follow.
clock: 6h03m48s
